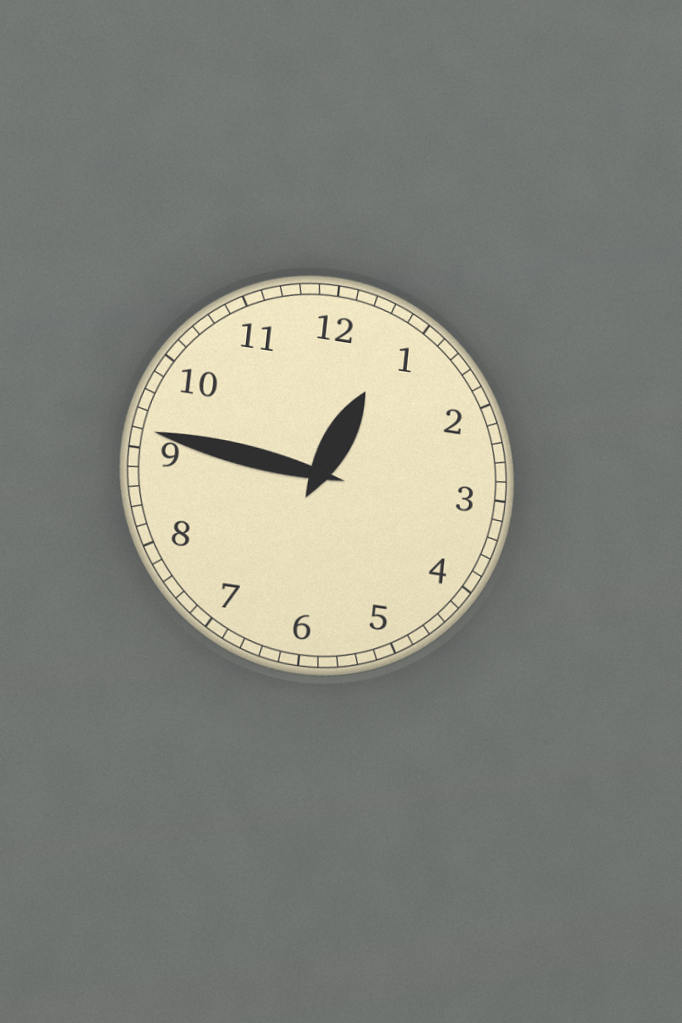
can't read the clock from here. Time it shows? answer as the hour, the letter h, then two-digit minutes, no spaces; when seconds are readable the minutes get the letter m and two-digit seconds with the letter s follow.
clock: 12h46
